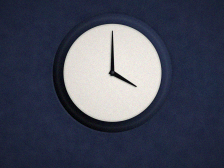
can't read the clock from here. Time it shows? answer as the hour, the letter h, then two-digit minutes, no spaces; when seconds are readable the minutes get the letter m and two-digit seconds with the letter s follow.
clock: 4h00
